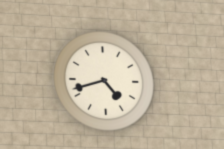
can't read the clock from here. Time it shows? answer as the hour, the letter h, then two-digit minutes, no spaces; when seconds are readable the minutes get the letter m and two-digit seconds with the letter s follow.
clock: 4h42
